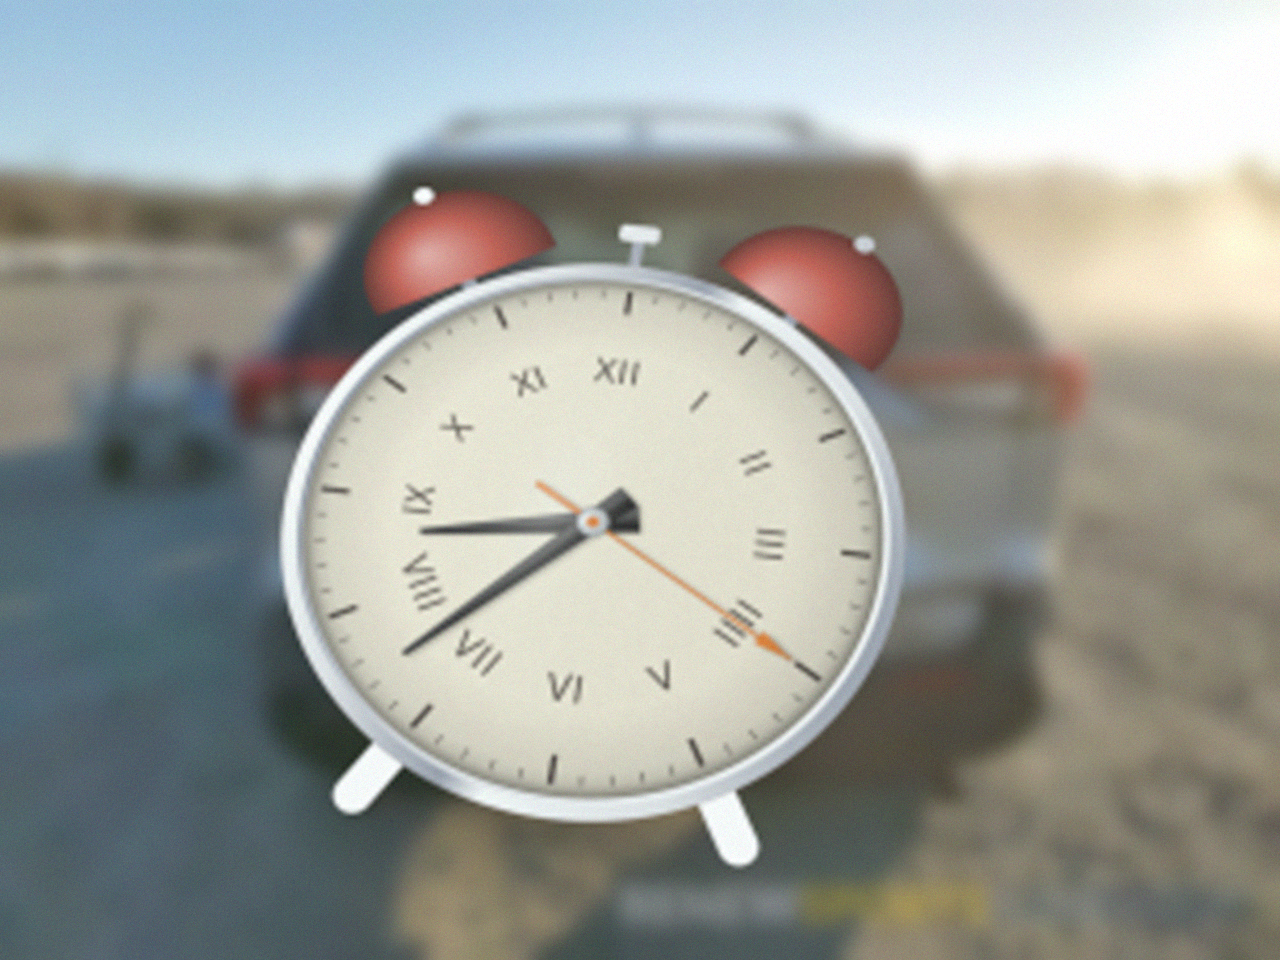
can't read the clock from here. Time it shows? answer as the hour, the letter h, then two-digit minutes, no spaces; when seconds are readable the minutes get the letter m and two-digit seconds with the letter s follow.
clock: 8h37m20s
